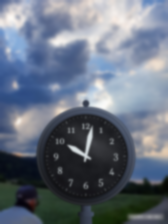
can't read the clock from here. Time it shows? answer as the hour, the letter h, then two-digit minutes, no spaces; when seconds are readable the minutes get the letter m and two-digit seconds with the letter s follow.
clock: 10h02
